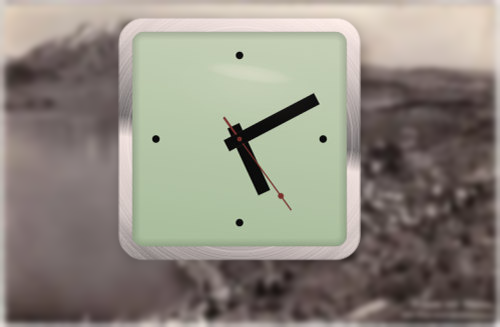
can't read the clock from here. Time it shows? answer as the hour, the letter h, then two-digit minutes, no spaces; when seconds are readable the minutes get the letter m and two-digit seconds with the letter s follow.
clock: 5h10m24s
